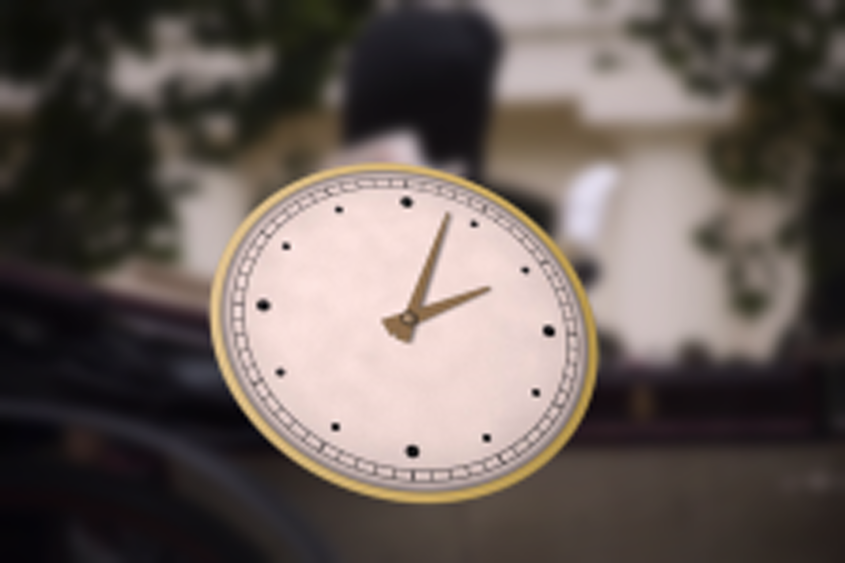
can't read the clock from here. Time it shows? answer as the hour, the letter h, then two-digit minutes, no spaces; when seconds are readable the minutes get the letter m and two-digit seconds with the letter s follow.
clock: 2h03
